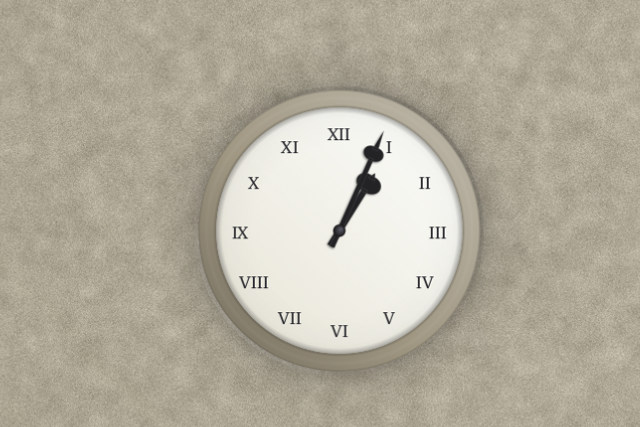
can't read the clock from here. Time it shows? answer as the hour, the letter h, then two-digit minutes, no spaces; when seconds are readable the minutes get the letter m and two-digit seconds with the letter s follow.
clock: 1h04
